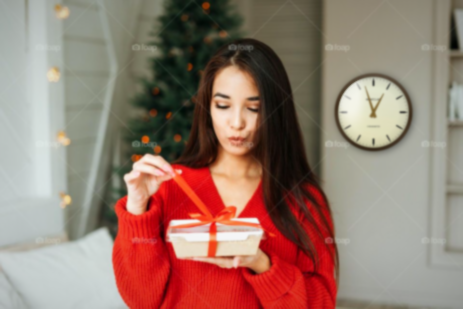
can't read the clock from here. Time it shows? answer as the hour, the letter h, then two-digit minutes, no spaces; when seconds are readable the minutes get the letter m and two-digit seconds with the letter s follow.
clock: 12h57
